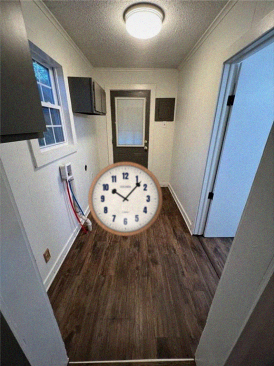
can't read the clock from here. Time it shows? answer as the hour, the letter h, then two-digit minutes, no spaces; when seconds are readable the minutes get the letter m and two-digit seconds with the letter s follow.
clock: 10h07
